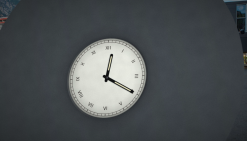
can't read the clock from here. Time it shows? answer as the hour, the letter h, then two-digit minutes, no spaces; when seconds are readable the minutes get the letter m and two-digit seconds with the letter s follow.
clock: 12h20
